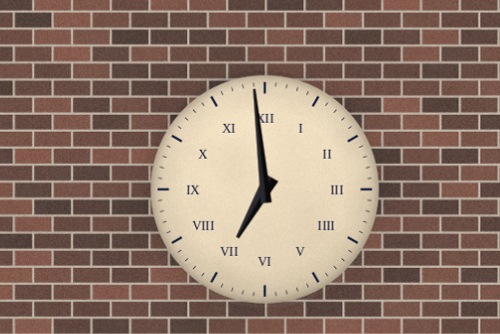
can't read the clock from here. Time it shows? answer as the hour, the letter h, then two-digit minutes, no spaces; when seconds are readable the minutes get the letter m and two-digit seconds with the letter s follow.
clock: 6h59
